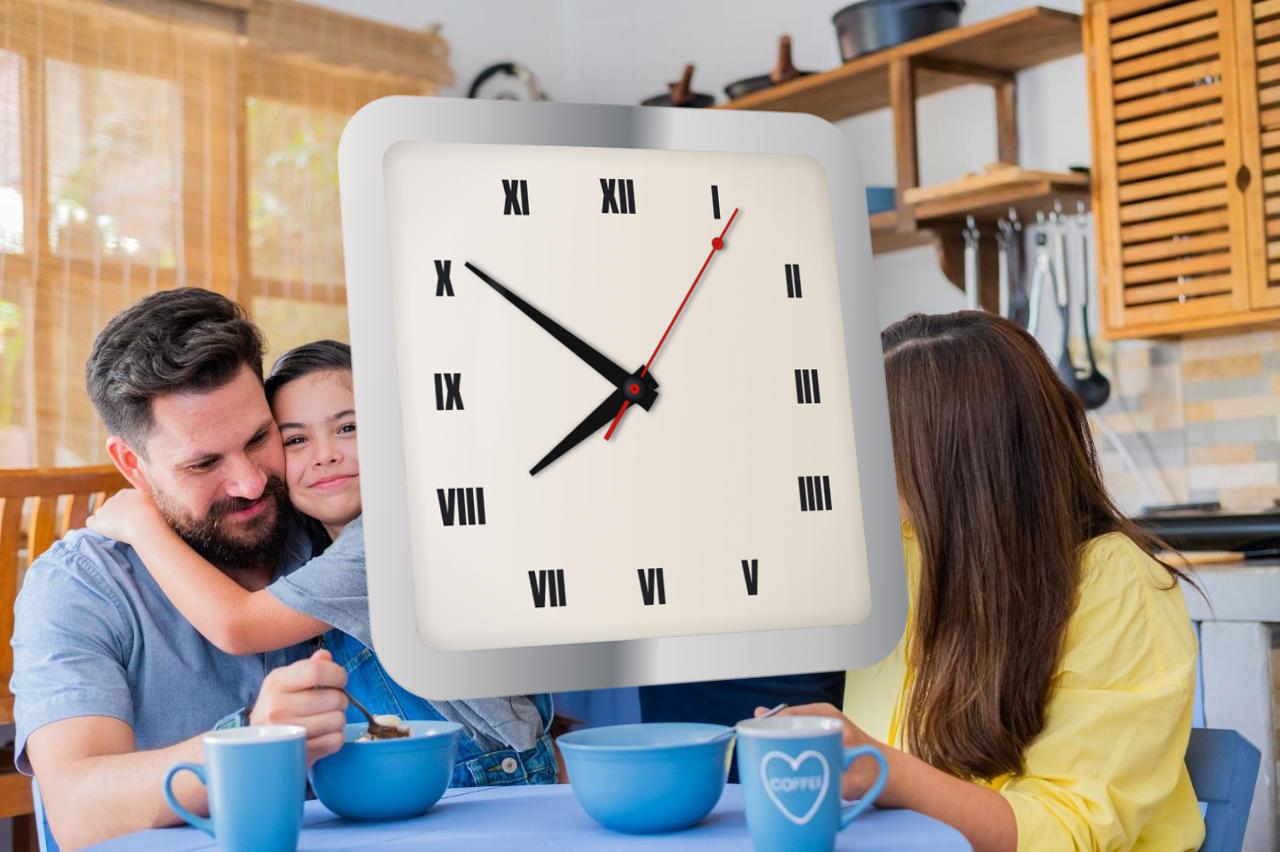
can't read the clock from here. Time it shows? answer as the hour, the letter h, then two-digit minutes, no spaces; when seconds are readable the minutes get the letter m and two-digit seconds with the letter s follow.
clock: 7h51m06s
